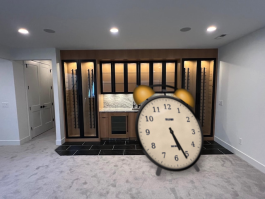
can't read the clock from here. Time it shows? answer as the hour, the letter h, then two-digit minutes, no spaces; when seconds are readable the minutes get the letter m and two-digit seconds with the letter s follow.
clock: 5h26
